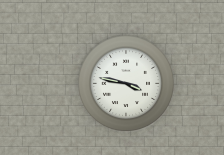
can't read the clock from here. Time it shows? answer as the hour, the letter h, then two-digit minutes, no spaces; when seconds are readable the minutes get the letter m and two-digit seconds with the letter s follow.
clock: 3h47
